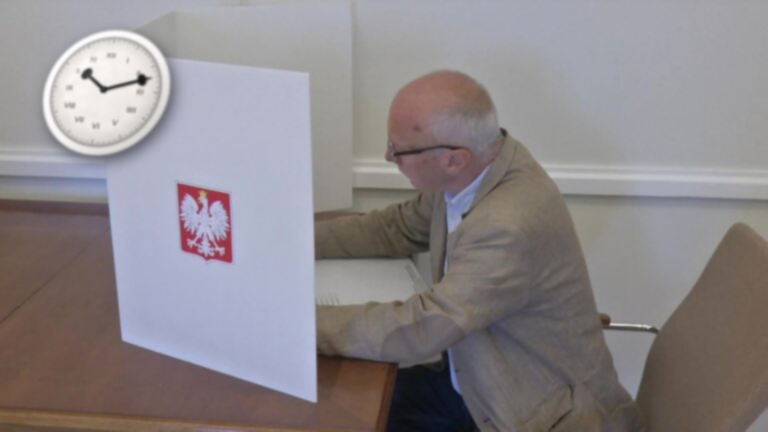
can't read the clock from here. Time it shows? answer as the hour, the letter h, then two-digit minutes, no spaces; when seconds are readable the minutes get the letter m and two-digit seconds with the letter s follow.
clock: 10h12
